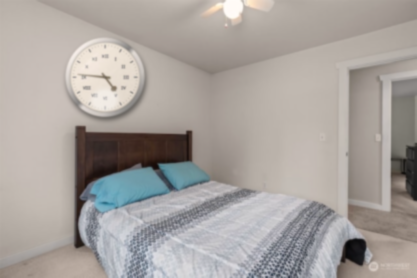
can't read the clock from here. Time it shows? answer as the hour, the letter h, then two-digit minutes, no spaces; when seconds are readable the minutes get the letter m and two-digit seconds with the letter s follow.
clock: 4h46
